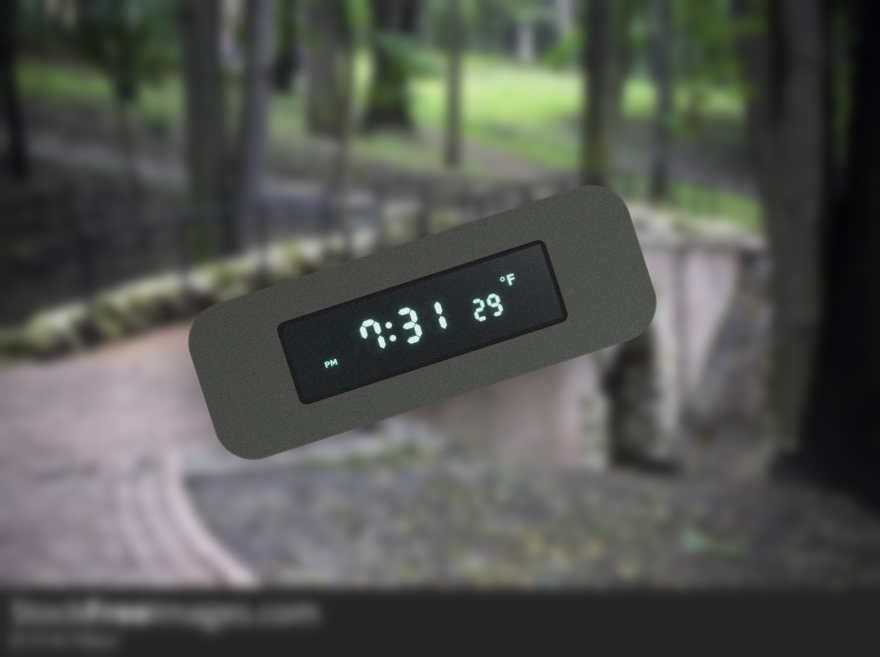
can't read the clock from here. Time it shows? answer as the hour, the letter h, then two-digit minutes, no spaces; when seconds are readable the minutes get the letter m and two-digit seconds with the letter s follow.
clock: 7h31
